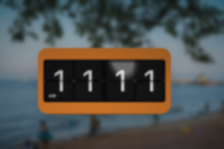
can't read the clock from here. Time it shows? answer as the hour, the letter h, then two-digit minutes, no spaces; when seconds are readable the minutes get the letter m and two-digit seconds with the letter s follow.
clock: 11h11
